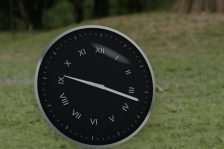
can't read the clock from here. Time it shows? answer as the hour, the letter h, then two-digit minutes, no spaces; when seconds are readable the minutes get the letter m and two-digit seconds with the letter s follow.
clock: 9h17
